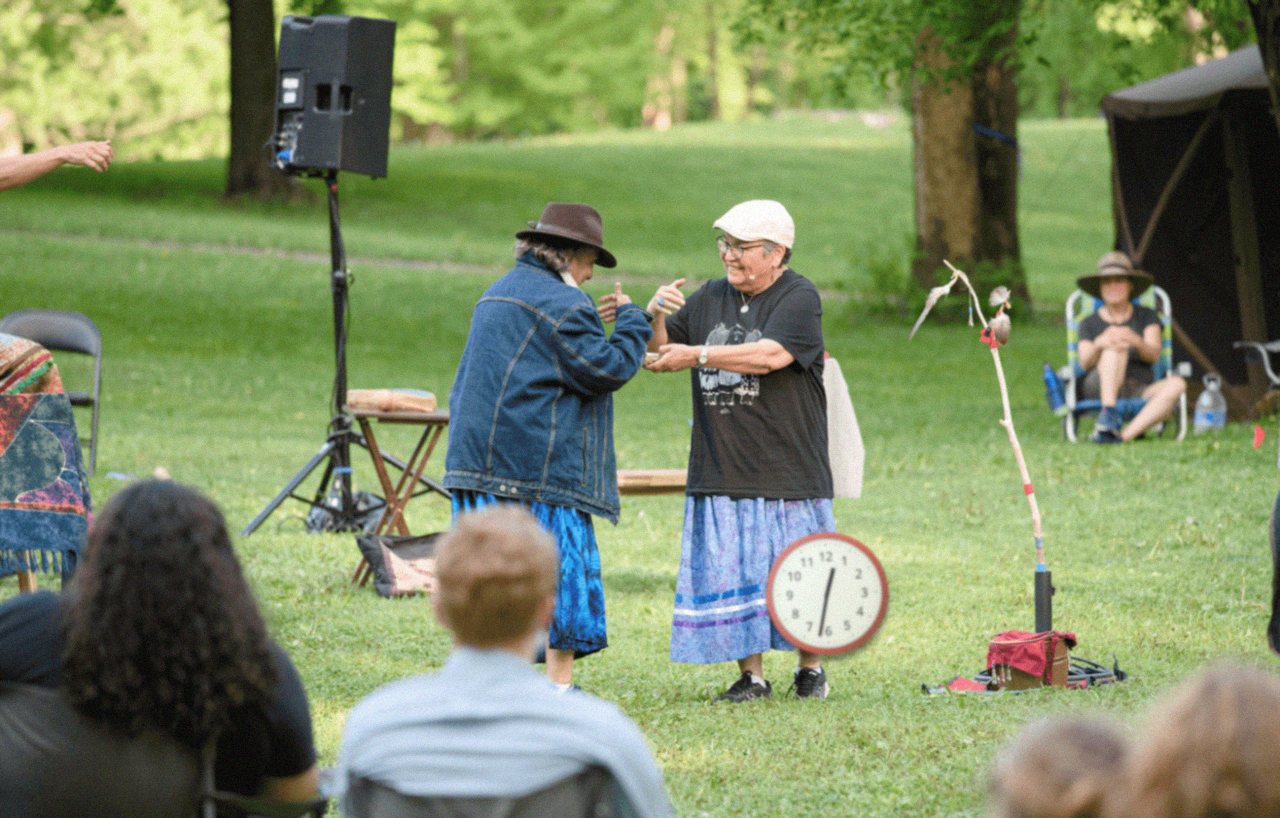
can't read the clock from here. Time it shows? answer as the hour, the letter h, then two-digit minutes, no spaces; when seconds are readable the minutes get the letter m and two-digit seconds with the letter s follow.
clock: 12h32
